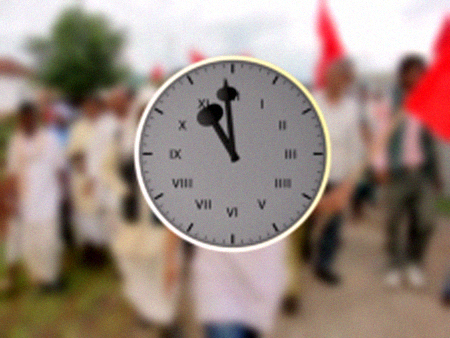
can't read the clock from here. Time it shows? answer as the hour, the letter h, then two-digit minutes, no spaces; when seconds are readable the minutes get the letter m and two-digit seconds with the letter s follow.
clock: 10h59
